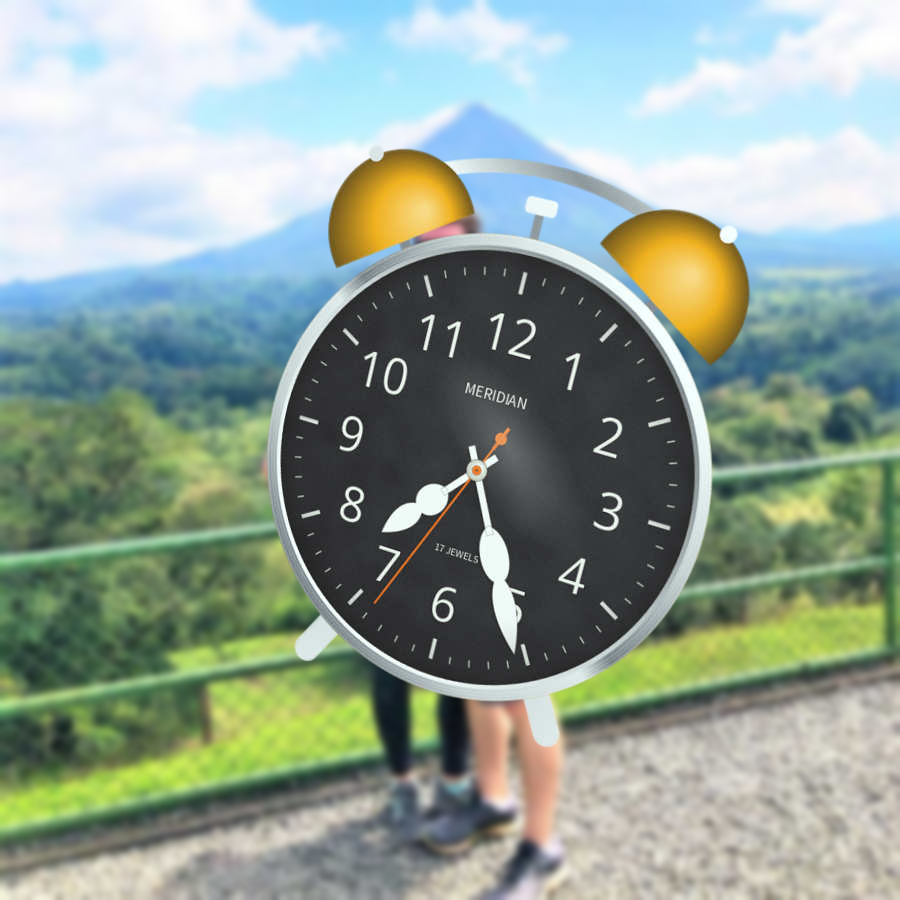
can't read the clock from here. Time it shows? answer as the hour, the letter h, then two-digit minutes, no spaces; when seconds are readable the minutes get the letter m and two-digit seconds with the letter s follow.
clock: 7h25m34s
